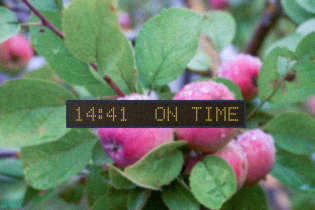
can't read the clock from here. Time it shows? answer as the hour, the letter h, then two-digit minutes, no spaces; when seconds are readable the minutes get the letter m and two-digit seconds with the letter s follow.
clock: 14h41
